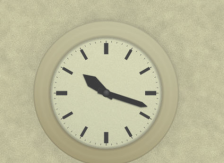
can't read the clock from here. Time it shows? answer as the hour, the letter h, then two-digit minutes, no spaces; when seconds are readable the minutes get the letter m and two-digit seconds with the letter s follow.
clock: 10h18
